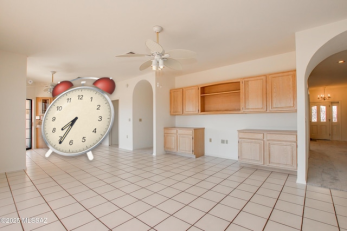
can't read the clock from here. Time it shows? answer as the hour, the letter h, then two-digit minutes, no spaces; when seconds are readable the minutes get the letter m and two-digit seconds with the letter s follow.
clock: 7h34
